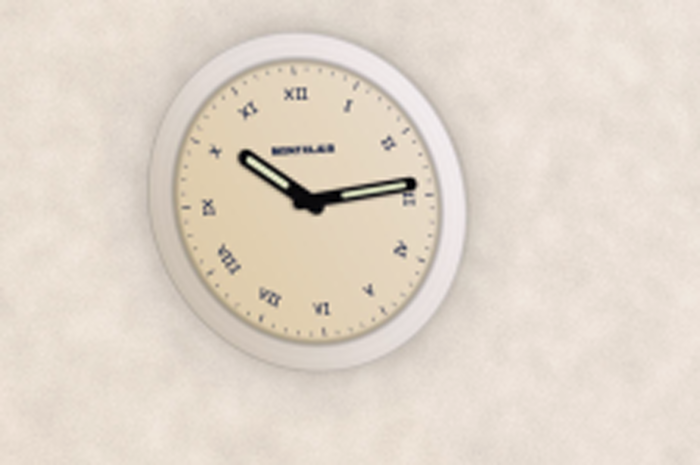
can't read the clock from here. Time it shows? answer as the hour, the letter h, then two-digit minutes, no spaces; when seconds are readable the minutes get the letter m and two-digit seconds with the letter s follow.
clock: 10h14
